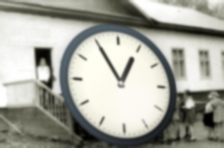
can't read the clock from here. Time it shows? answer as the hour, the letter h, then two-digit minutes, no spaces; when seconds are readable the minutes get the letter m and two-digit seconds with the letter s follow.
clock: 12h55
